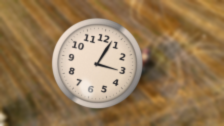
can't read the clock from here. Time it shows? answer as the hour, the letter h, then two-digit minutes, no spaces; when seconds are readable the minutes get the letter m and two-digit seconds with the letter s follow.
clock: 3h03
